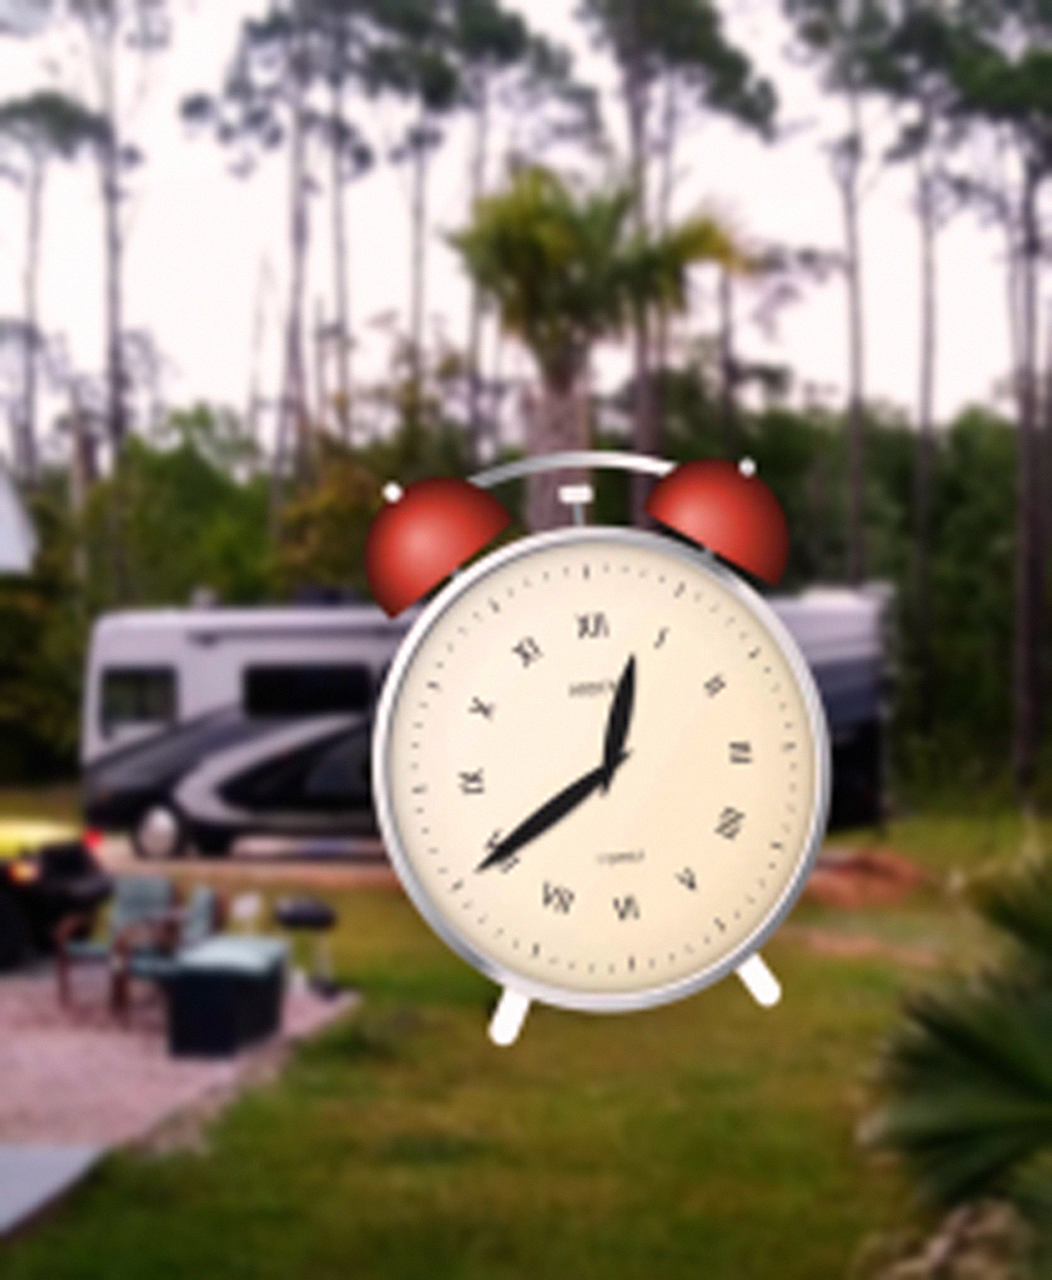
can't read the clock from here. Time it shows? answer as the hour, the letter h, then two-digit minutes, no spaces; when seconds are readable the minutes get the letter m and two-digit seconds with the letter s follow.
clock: 12h40
